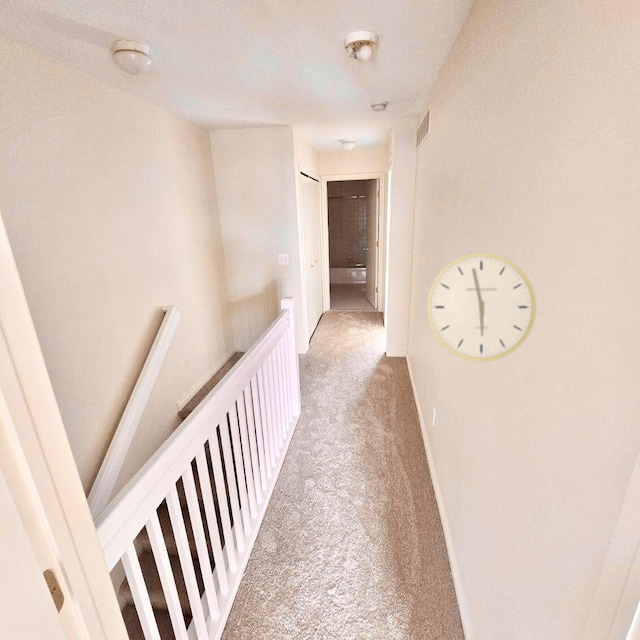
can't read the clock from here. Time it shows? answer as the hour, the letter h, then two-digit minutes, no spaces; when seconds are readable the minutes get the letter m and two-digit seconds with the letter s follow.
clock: 5h58
